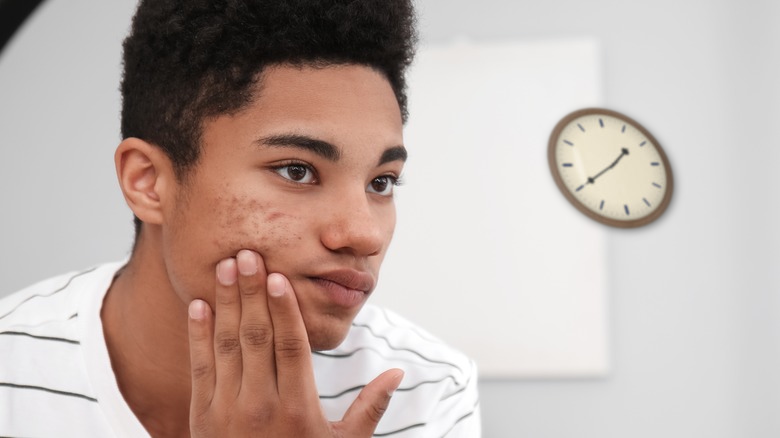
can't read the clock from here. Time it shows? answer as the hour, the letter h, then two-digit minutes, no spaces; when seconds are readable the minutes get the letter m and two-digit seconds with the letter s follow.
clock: 1h40
